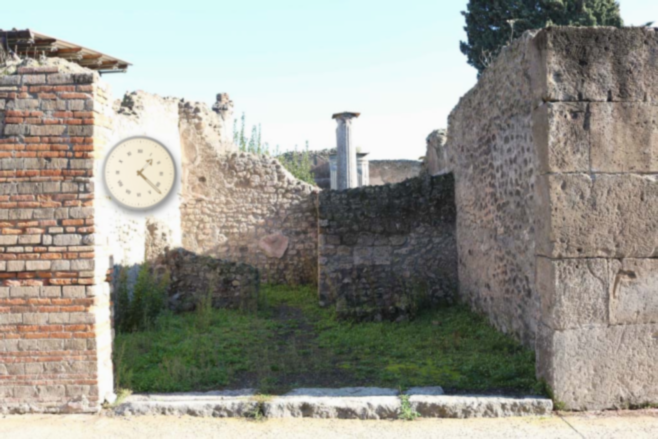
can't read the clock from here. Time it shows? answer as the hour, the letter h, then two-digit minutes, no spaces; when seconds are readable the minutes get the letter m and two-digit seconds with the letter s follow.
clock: 1h22
